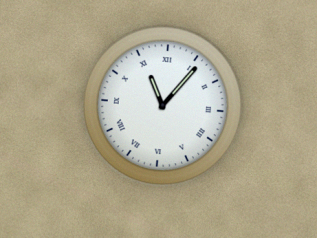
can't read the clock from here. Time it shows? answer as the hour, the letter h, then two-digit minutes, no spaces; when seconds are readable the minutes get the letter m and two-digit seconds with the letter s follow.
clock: 11h06
